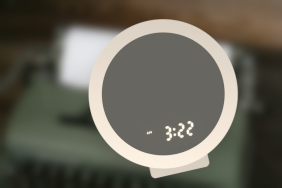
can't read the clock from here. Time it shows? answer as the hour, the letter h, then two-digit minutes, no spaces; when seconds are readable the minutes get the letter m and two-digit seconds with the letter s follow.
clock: 3h22
